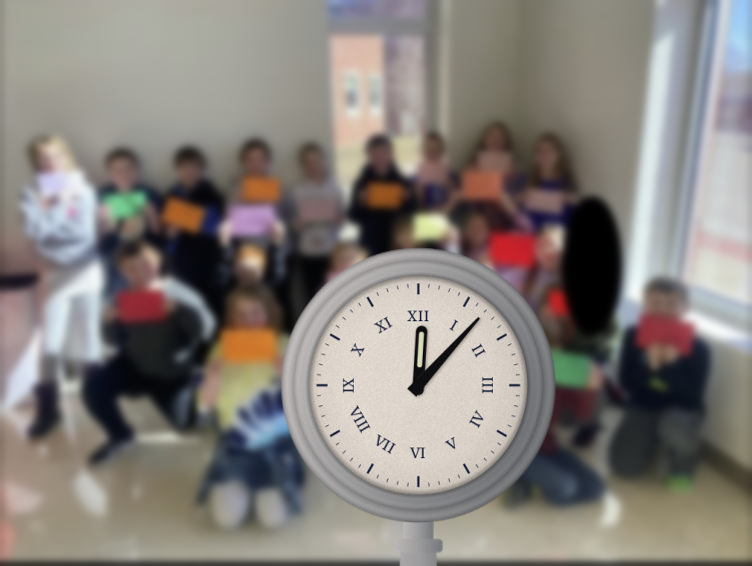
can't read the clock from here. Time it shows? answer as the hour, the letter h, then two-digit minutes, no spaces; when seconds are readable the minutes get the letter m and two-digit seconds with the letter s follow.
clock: 12h07
